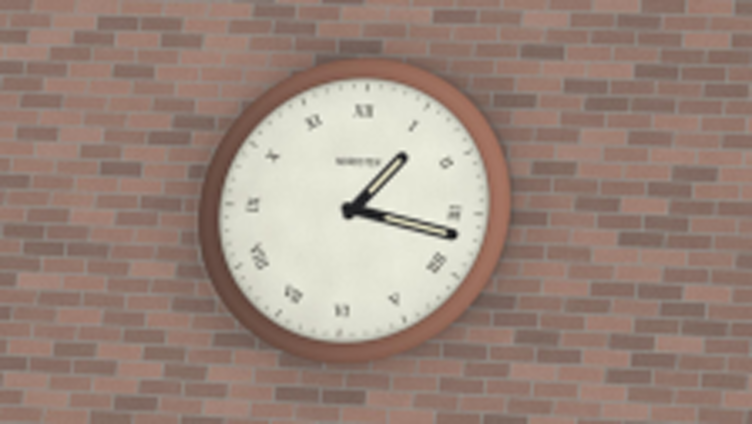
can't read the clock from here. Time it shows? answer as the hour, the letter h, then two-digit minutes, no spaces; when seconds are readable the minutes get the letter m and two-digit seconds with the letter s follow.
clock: 1h17
